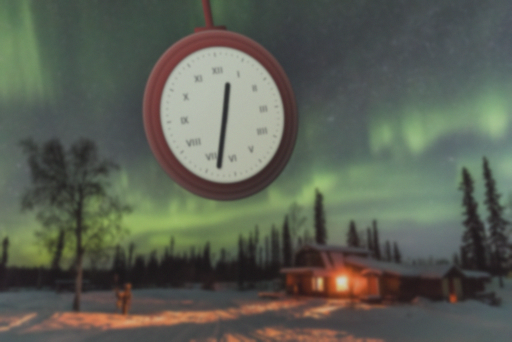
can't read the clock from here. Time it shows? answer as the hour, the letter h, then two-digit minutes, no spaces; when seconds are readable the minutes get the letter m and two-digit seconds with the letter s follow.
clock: 12h33
